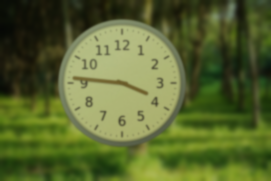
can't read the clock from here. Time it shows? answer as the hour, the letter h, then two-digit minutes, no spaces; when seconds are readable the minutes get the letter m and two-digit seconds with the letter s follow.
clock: 3h46
